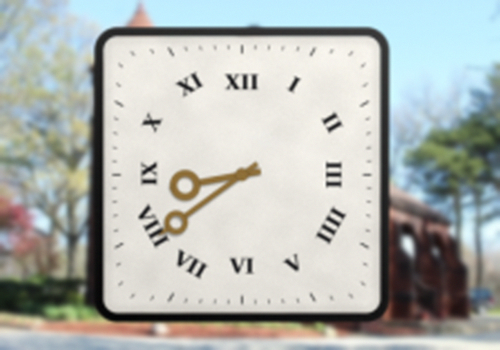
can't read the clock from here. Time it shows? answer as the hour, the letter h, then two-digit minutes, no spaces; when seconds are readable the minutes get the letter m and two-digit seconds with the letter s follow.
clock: 8h39
